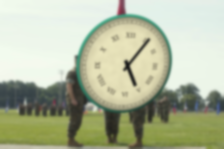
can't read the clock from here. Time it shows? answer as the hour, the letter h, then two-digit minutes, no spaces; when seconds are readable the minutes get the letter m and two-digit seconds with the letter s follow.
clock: 5h06
